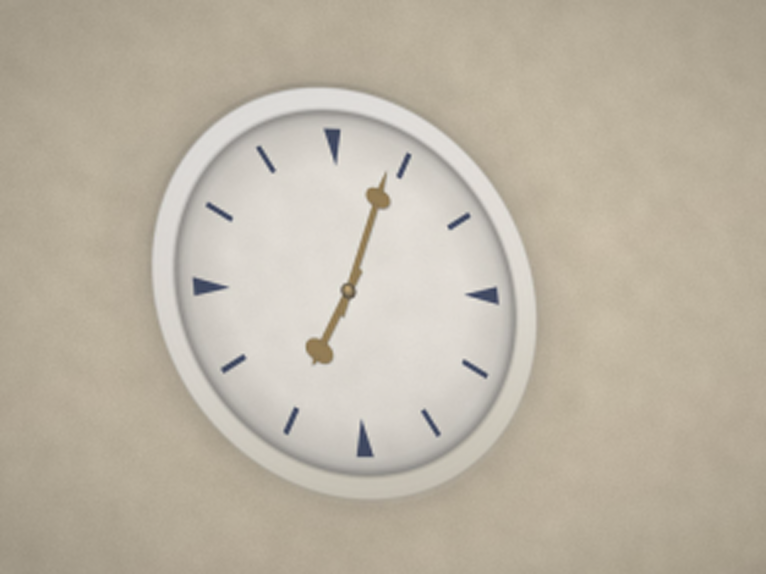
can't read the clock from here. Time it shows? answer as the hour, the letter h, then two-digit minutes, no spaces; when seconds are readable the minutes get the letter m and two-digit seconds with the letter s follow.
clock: 7h04
